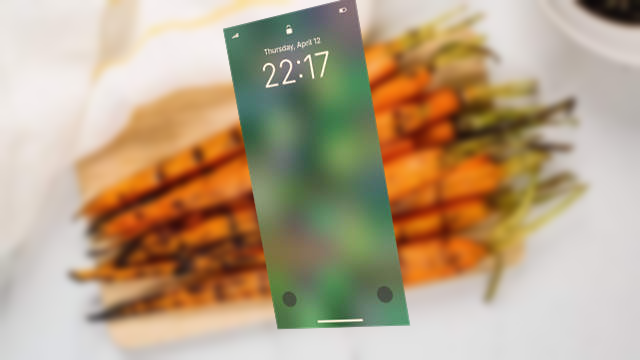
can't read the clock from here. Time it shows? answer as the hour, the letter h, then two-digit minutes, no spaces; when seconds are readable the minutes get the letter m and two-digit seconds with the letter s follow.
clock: 22h17
